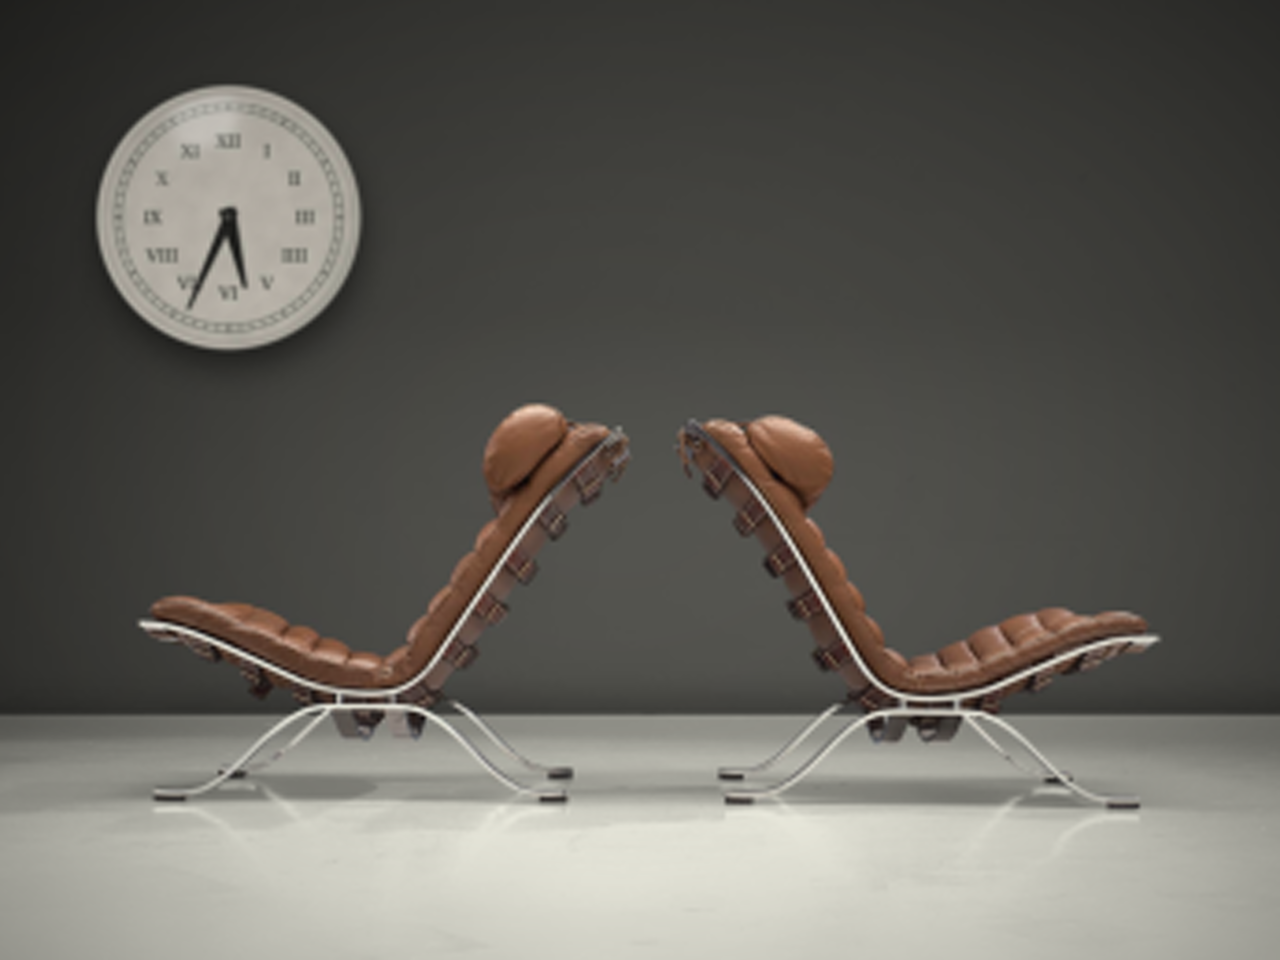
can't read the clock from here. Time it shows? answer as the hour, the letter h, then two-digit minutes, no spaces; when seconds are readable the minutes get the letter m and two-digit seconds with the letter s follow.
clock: 5h34
